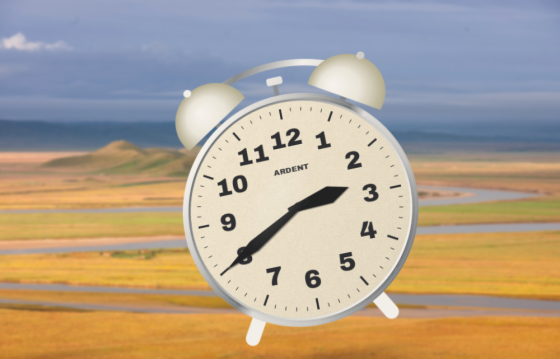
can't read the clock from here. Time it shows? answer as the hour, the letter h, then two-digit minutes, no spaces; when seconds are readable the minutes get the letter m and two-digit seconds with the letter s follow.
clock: 2h40
